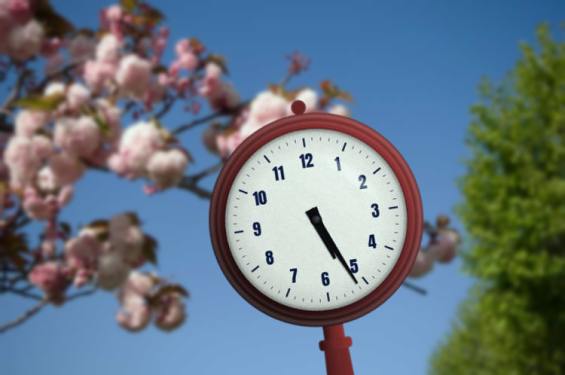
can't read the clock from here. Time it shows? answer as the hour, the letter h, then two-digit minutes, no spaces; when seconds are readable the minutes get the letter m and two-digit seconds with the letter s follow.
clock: 5h26
